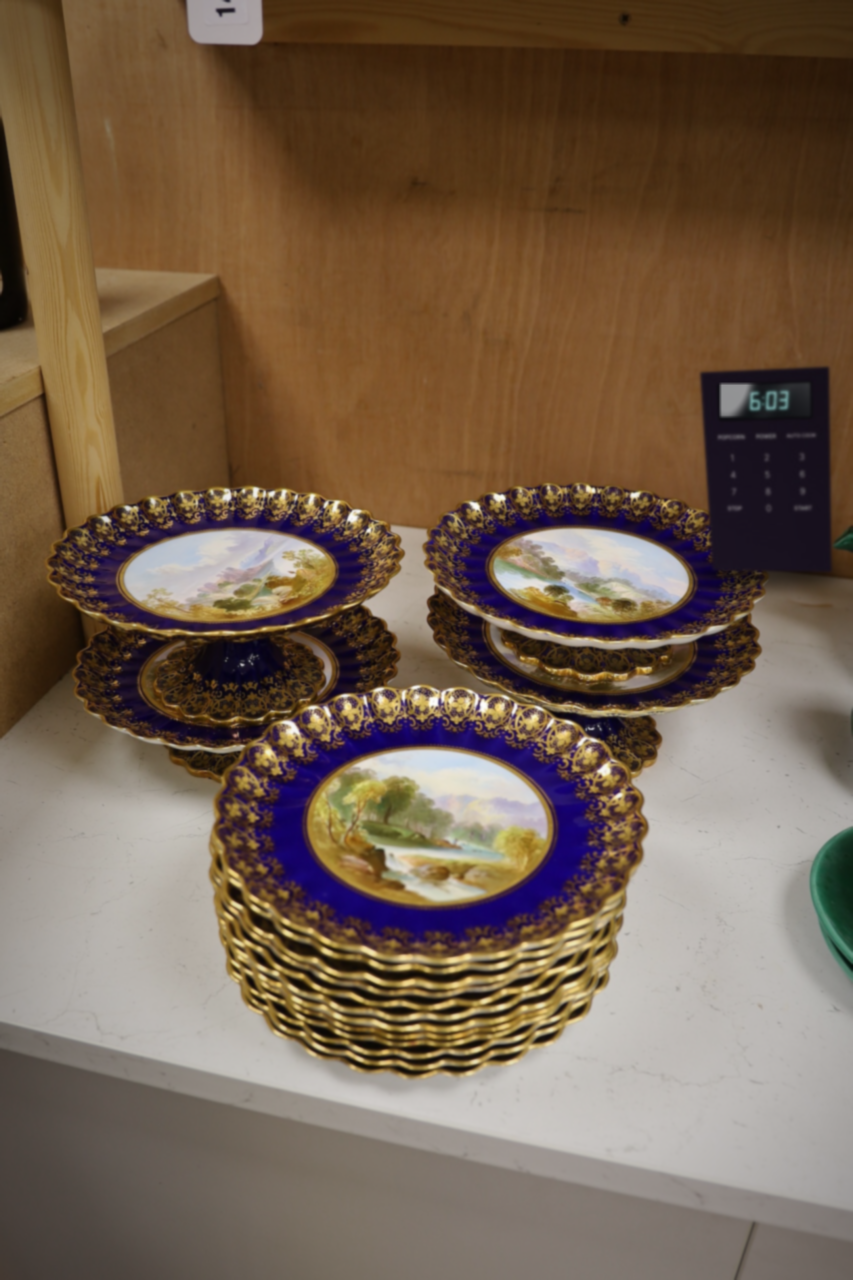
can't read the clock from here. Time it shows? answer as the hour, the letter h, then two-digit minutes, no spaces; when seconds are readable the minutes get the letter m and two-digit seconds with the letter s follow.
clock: 6h03
